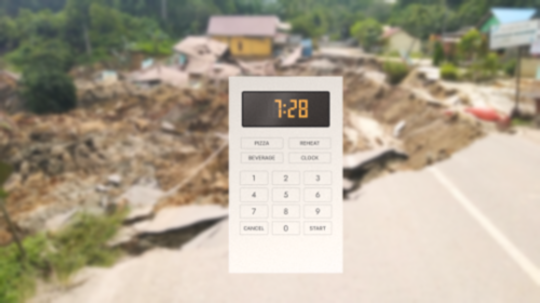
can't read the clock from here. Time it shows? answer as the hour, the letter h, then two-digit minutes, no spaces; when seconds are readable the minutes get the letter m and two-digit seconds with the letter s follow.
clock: 7h28
